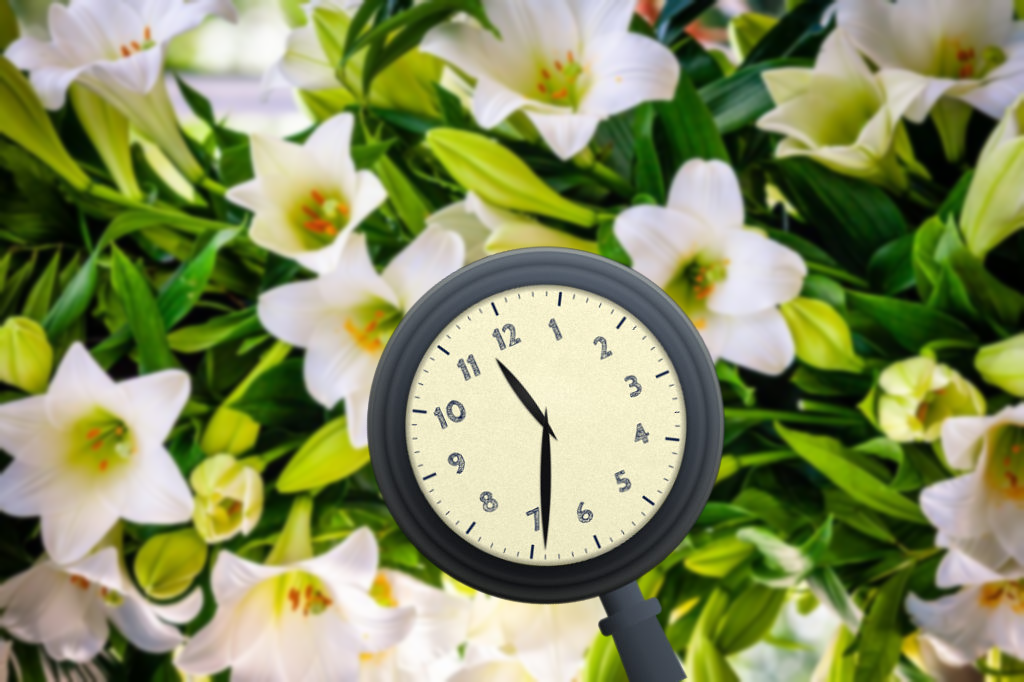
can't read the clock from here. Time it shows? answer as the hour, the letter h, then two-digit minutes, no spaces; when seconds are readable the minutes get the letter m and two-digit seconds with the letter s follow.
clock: 11h34
